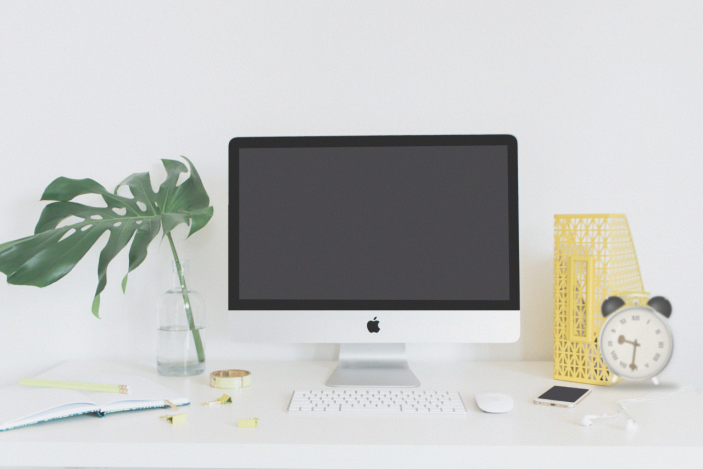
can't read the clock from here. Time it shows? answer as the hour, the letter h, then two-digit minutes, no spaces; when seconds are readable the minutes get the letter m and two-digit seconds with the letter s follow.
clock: 9h31
